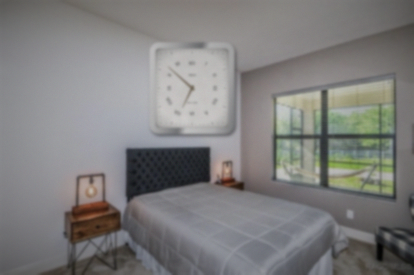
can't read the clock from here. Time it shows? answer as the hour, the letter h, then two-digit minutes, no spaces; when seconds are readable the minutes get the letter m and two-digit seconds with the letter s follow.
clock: 6h52
